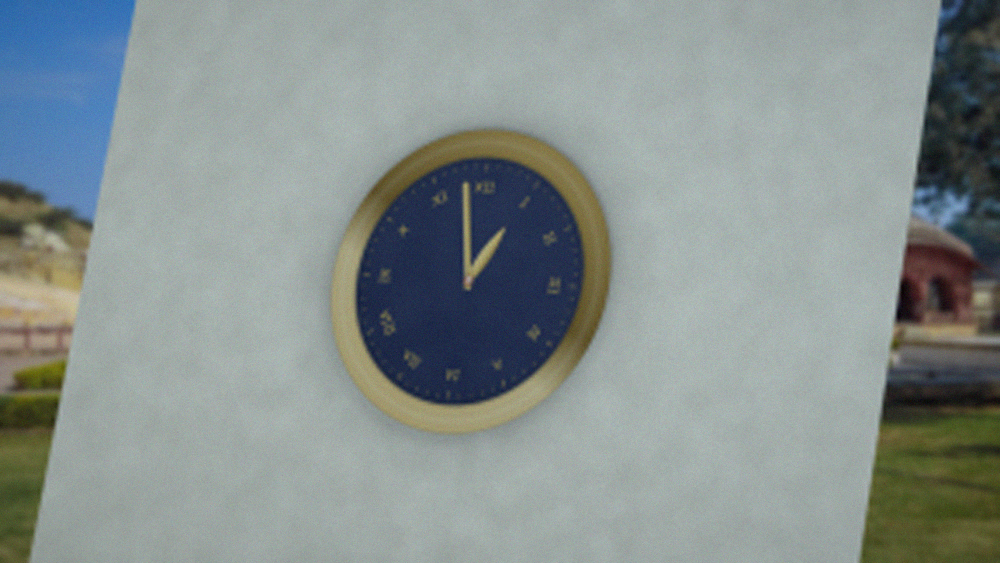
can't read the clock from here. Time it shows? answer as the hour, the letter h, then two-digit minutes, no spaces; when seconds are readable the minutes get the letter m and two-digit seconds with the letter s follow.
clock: 12h58
